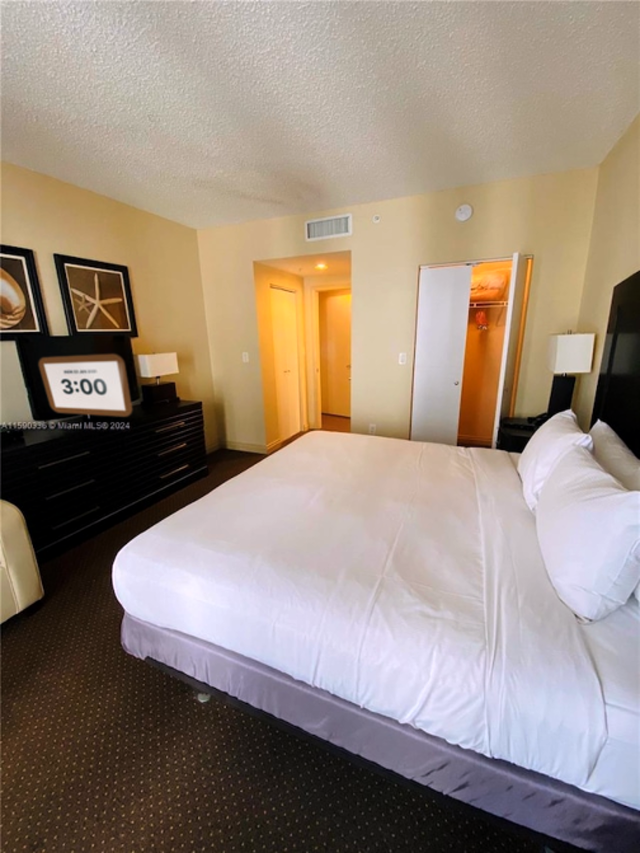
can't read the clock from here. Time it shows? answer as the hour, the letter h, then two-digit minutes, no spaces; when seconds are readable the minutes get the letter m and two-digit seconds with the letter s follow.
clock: 3h00
